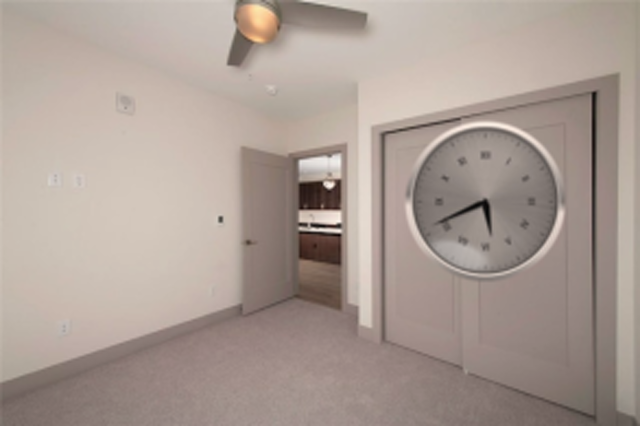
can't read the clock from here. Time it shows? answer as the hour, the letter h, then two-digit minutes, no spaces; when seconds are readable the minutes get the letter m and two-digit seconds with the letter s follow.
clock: 5h41
